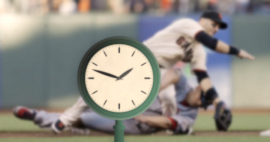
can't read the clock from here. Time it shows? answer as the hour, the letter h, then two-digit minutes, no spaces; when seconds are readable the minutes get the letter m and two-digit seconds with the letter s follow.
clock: 1h48
